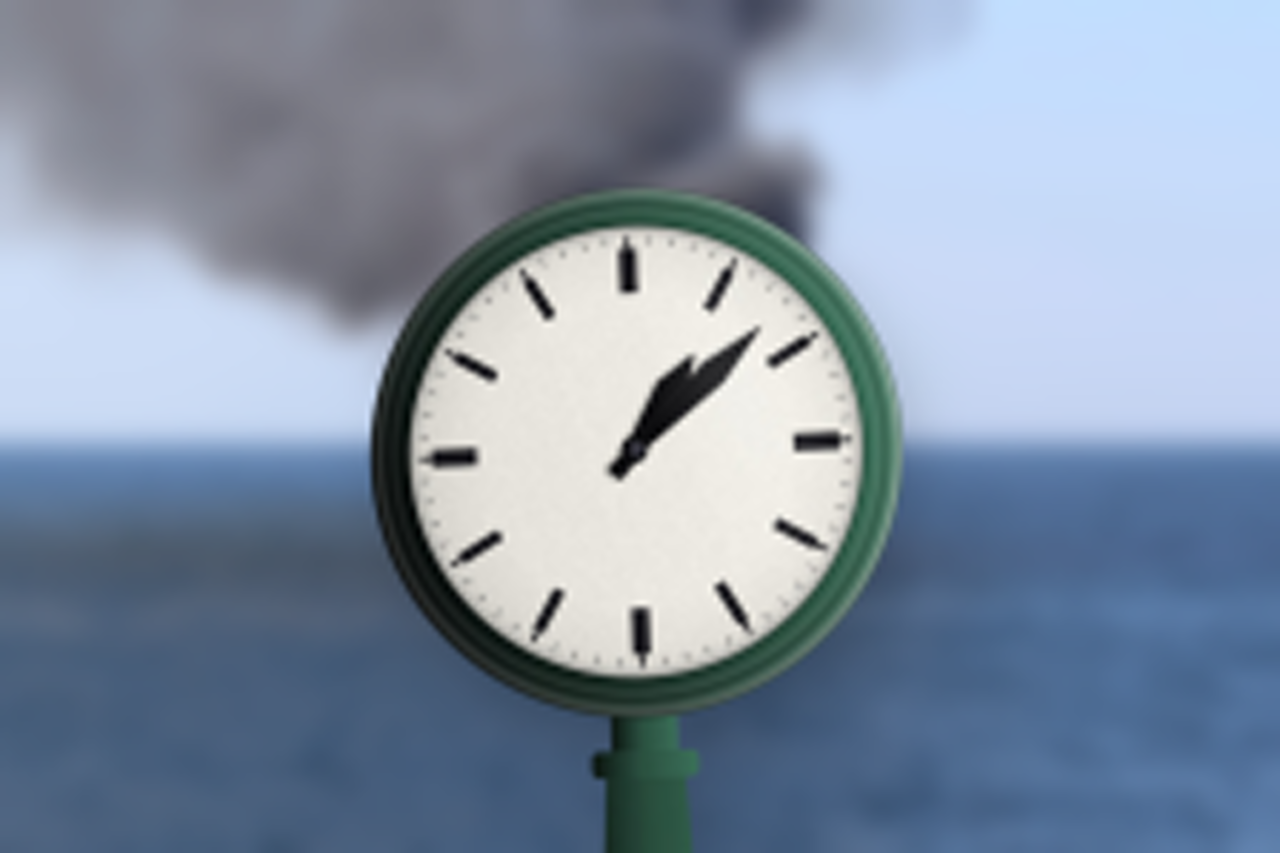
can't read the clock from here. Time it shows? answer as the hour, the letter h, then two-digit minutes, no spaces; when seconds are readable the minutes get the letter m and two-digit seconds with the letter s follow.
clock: 1h08
